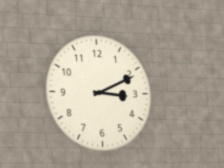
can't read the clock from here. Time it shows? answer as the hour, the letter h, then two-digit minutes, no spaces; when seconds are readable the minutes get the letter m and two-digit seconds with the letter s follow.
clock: 3h11
